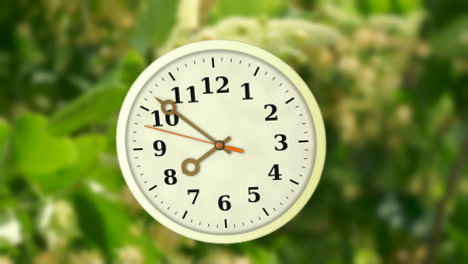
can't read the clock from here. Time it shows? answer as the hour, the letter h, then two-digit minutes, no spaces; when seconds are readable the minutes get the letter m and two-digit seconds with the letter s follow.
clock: 7h51m48s
